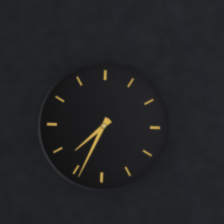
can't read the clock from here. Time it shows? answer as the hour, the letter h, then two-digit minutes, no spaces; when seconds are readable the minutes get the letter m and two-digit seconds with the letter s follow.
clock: 7h34
